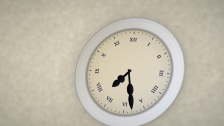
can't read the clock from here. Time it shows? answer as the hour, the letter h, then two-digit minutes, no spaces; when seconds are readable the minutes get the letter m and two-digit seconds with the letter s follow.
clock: 7h28
